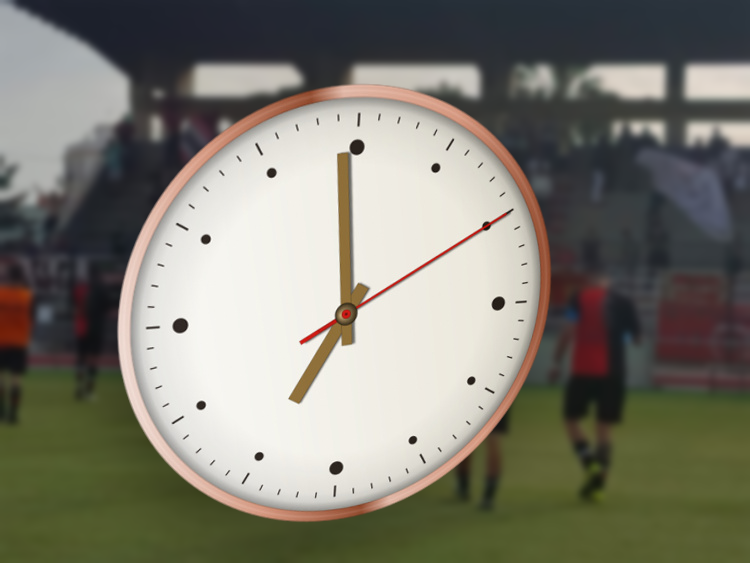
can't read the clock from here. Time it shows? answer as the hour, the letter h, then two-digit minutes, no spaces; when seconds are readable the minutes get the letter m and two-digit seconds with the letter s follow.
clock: 6h59m10s
